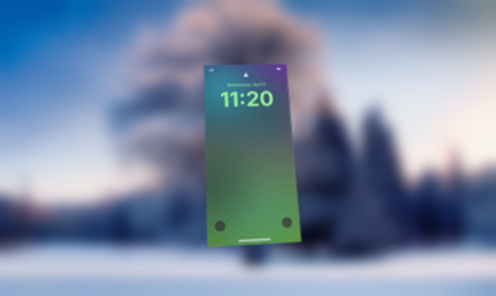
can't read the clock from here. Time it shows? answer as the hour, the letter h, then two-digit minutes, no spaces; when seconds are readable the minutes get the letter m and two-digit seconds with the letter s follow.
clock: 11h20
